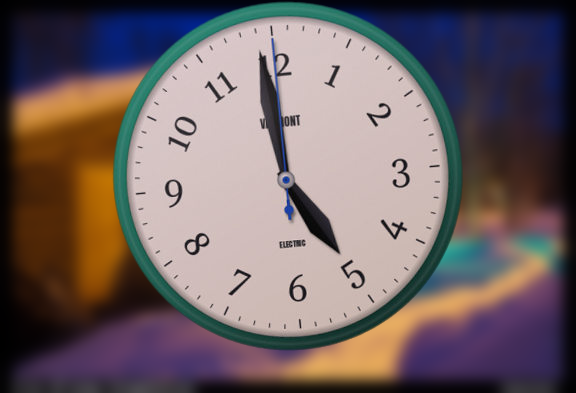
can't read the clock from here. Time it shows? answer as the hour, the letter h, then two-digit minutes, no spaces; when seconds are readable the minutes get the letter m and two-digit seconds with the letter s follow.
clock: 4h59m00s
